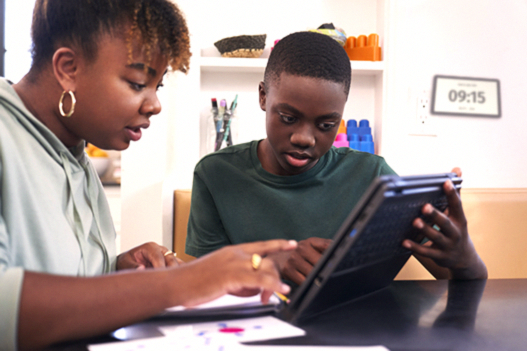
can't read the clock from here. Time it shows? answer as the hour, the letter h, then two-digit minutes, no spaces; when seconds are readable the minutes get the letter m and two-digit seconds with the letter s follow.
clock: 9h15
